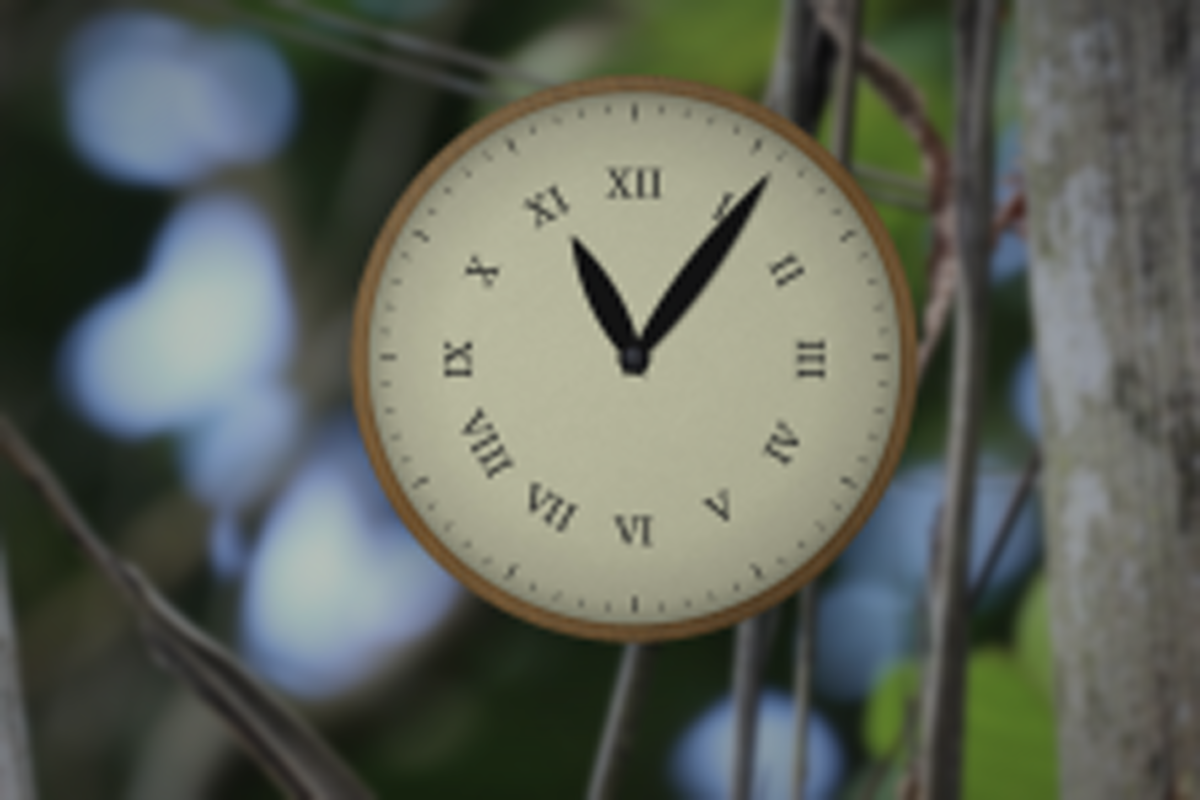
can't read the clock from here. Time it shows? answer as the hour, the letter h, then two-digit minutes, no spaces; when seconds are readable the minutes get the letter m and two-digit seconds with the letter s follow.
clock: 11h06
